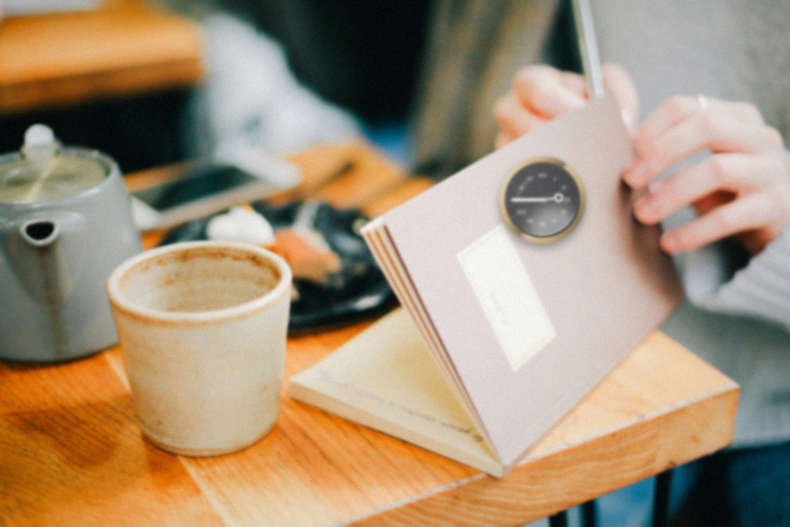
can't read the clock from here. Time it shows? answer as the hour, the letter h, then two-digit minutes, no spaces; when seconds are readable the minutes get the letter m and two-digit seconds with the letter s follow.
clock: 2h45
